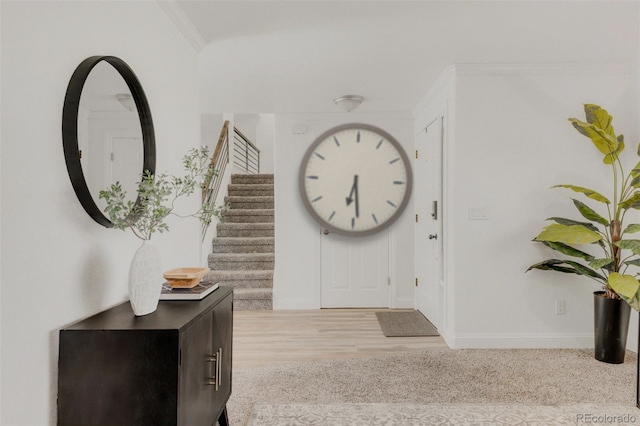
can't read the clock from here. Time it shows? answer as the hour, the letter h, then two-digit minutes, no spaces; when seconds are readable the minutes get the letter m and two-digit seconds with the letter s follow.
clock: 6h29
